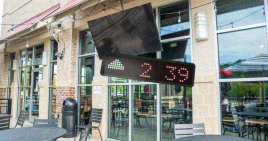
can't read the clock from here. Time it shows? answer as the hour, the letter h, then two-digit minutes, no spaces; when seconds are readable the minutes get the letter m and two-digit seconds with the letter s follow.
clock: 2h39
